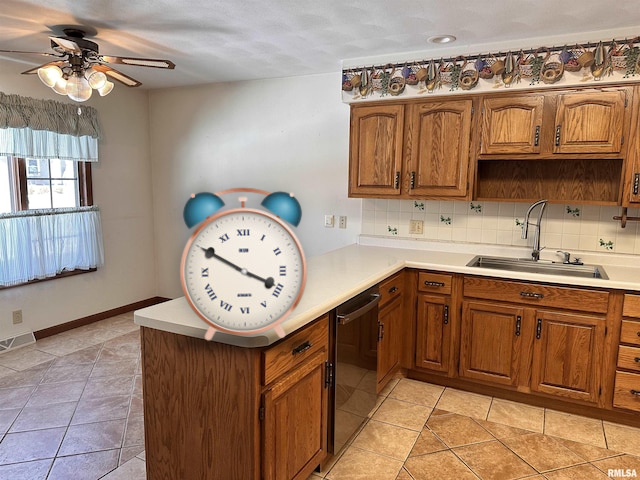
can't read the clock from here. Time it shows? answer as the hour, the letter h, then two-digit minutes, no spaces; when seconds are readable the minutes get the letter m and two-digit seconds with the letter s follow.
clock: 3h50
